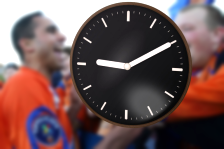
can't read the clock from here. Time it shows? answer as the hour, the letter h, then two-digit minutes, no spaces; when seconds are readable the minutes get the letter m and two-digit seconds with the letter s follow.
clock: 9h10
